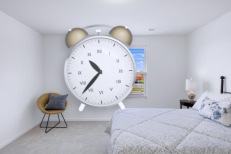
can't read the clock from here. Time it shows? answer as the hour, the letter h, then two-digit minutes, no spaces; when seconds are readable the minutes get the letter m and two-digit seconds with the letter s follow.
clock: 10h37
